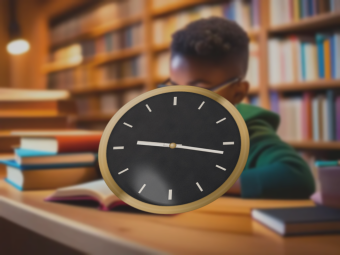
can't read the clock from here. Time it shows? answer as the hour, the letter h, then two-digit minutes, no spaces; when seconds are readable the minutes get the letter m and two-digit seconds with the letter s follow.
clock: 9h17
